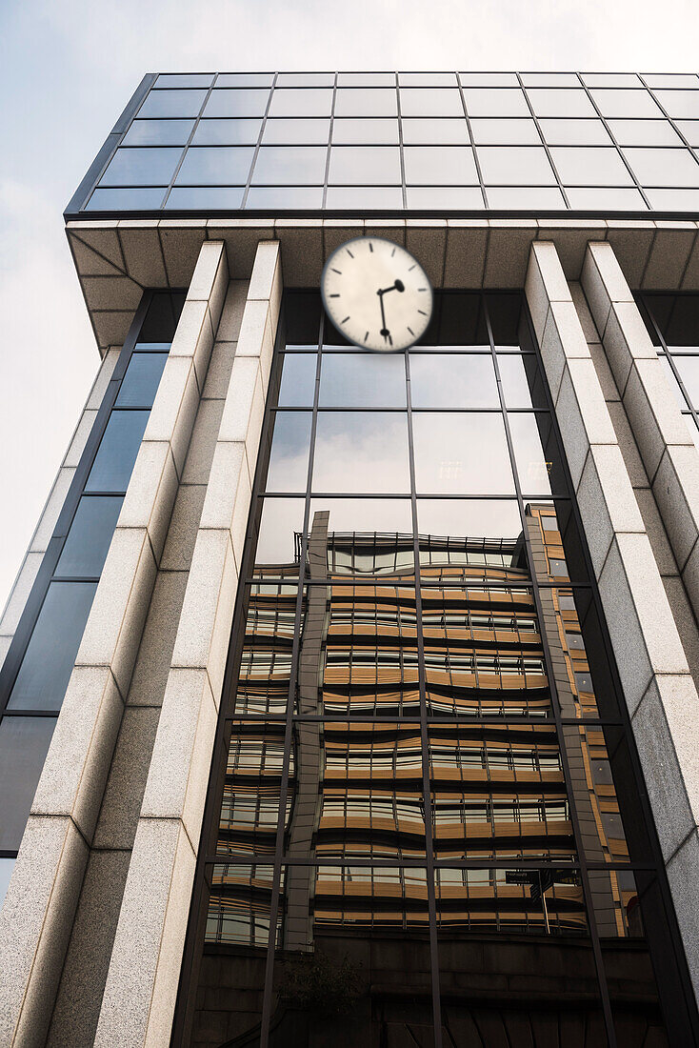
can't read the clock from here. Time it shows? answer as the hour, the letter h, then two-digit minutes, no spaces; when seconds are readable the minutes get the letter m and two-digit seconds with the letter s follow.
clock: 2h31
